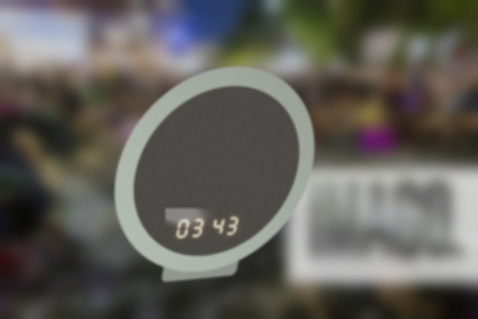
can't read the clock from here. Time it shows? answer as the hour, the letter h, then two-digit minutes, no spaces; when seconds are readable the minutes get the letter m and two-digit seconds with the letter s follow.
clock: 3h43
